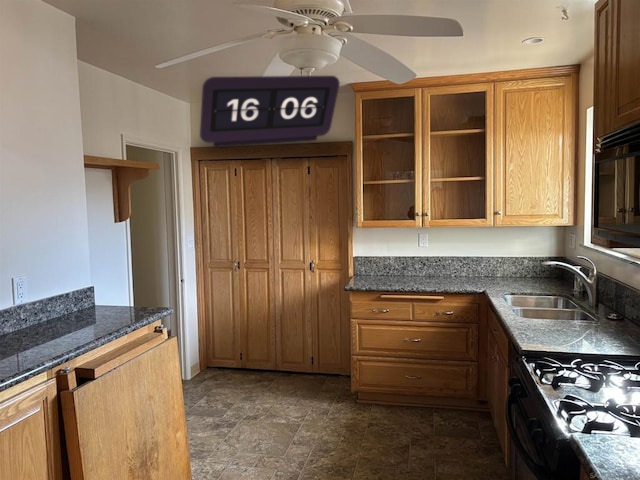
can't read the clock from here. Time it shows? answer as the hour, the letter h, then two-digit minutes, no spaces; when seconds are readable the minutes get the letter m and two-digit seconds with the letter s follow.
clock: 16h06
